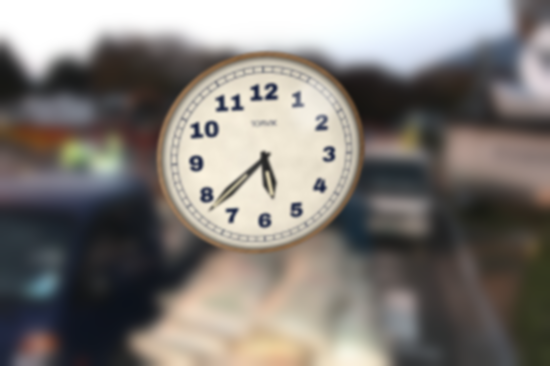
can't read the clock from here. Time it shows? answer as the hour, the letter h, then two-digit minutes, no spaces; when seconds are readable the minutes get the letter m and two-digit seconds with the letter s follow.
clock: 5h38
